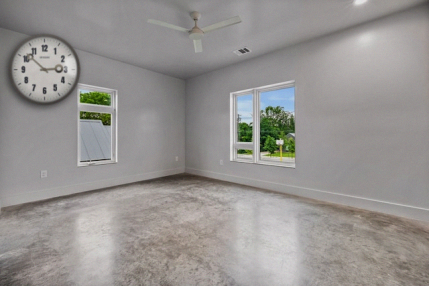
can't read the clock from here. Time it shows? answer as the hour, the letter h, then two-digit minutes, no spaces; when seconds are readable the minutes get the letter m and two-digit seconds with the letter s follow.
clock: 2h52
